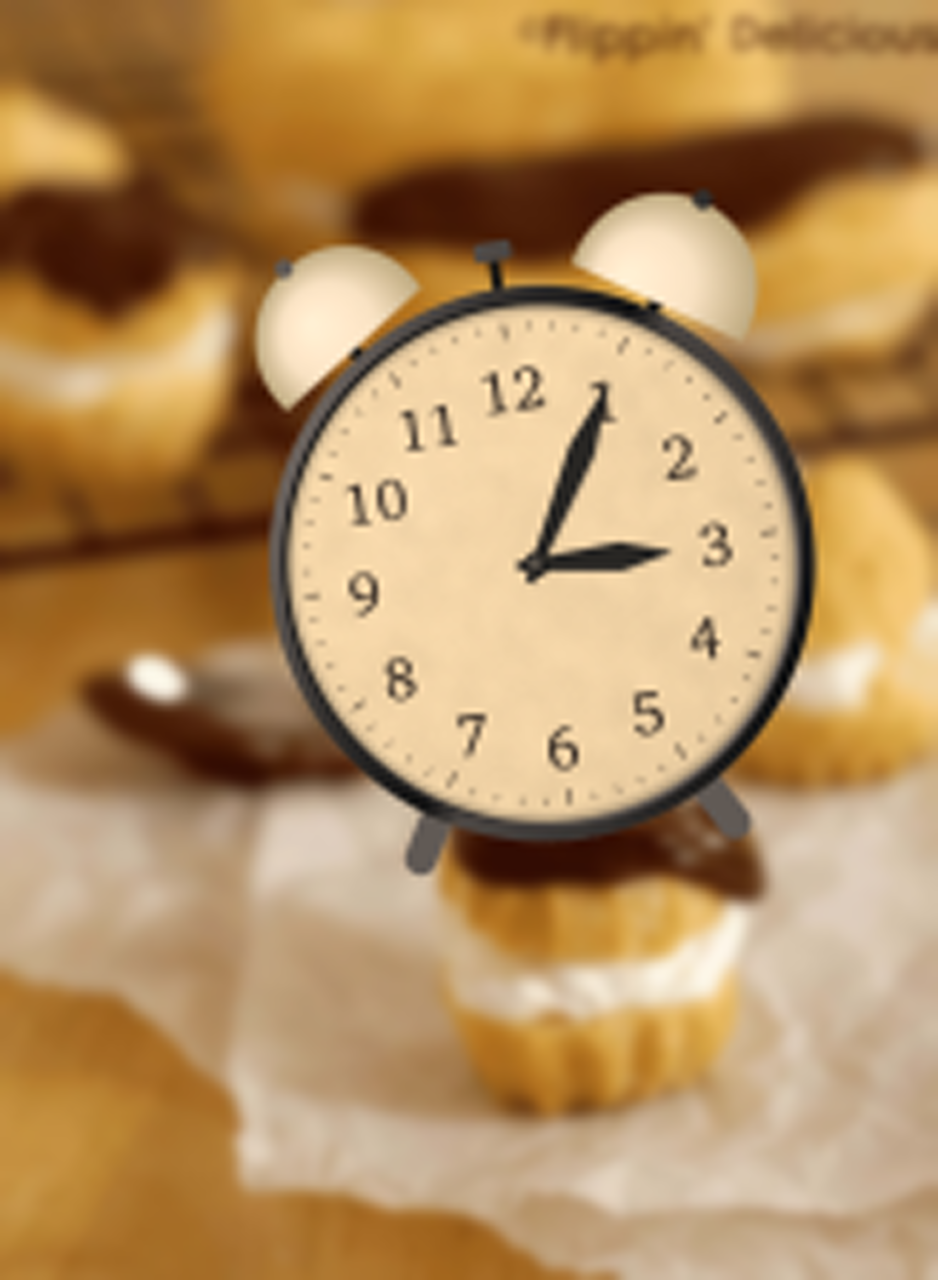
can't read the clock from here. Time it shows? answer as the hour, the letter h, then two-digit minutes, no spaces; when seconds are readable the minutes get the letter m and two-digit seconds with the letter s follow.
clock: 3h05
